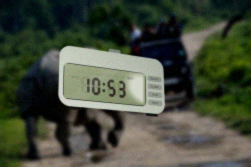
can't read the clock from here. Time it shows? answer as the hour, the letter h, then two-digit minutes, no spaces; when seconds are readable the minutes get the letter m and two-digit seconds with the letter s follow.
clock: 10h53
